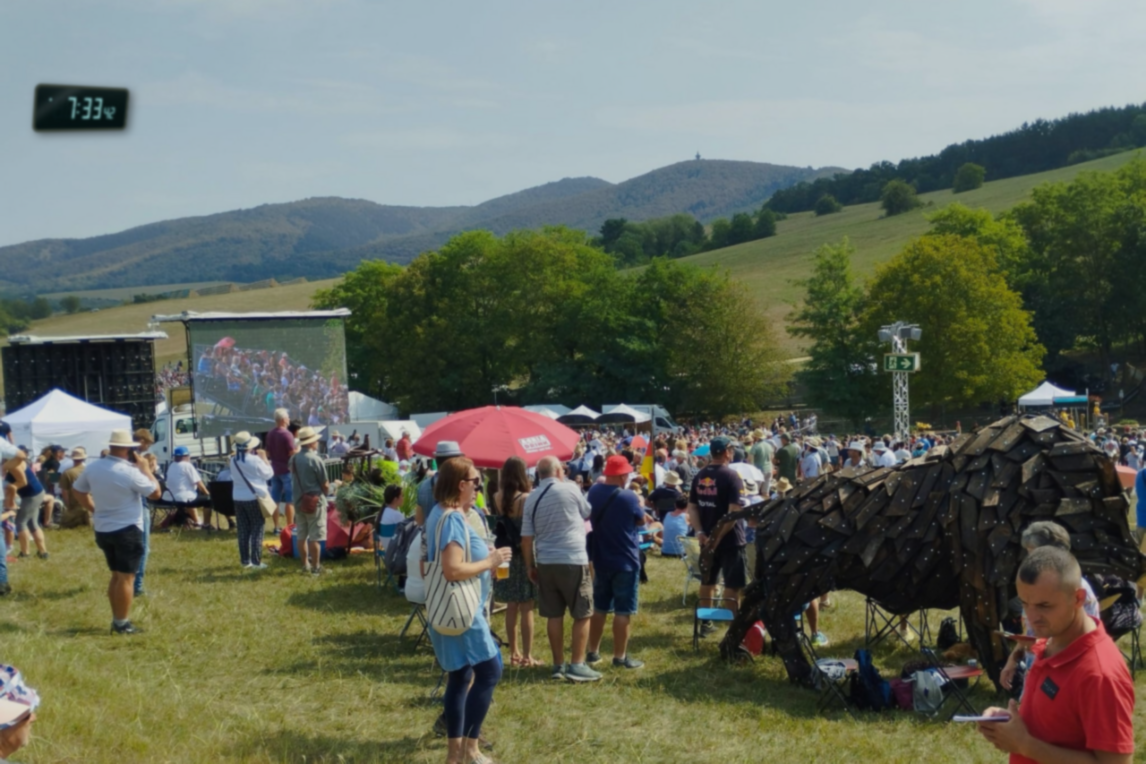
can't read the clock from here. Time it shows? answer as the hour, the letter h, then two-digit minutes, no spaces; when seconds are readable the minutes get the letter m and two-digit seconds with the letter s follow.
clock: 7h33
